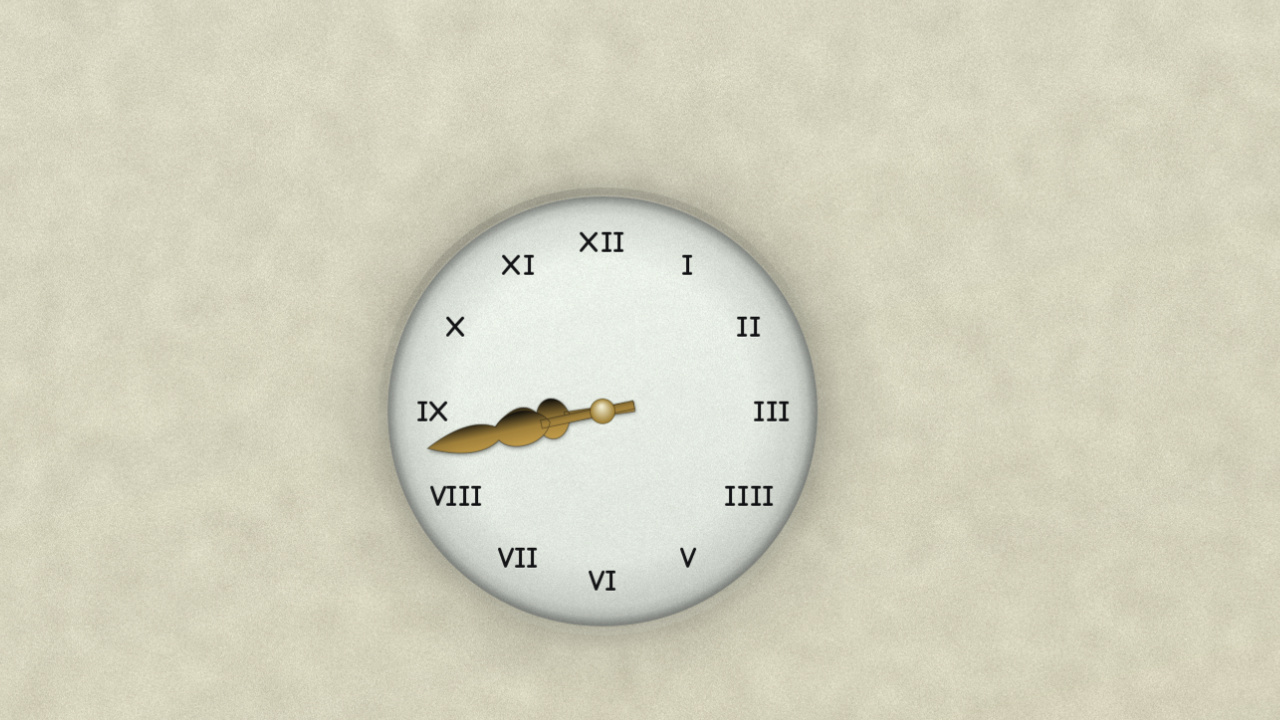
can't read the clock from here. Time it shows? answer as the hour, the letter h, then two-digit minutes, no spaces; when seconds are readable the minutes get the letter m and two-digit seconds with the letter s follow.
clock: 8h43
